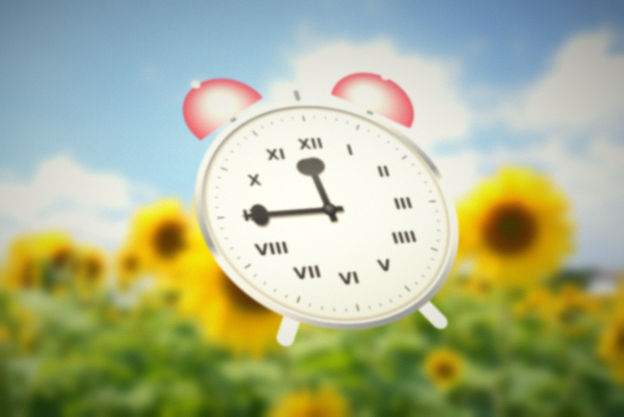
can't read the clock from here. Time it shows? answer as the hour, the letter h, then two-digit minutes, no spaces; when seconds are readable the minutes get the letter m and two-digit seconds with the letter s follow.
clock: 11h45
